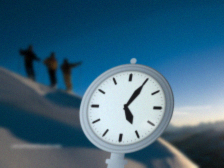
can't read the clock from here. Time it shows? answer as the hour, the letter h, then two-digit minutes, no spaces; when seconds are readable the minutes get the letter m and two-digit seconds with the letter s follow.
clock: 5h05
